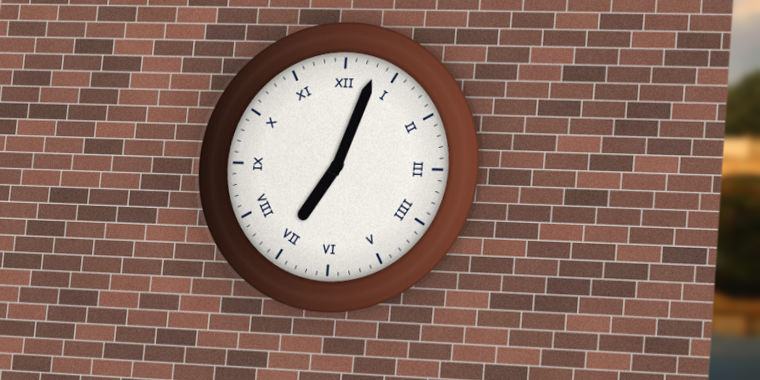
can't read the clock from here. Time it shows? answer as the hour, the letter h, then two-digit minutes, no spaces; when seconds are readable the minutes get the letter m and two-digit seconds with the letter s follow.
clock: 7h03
